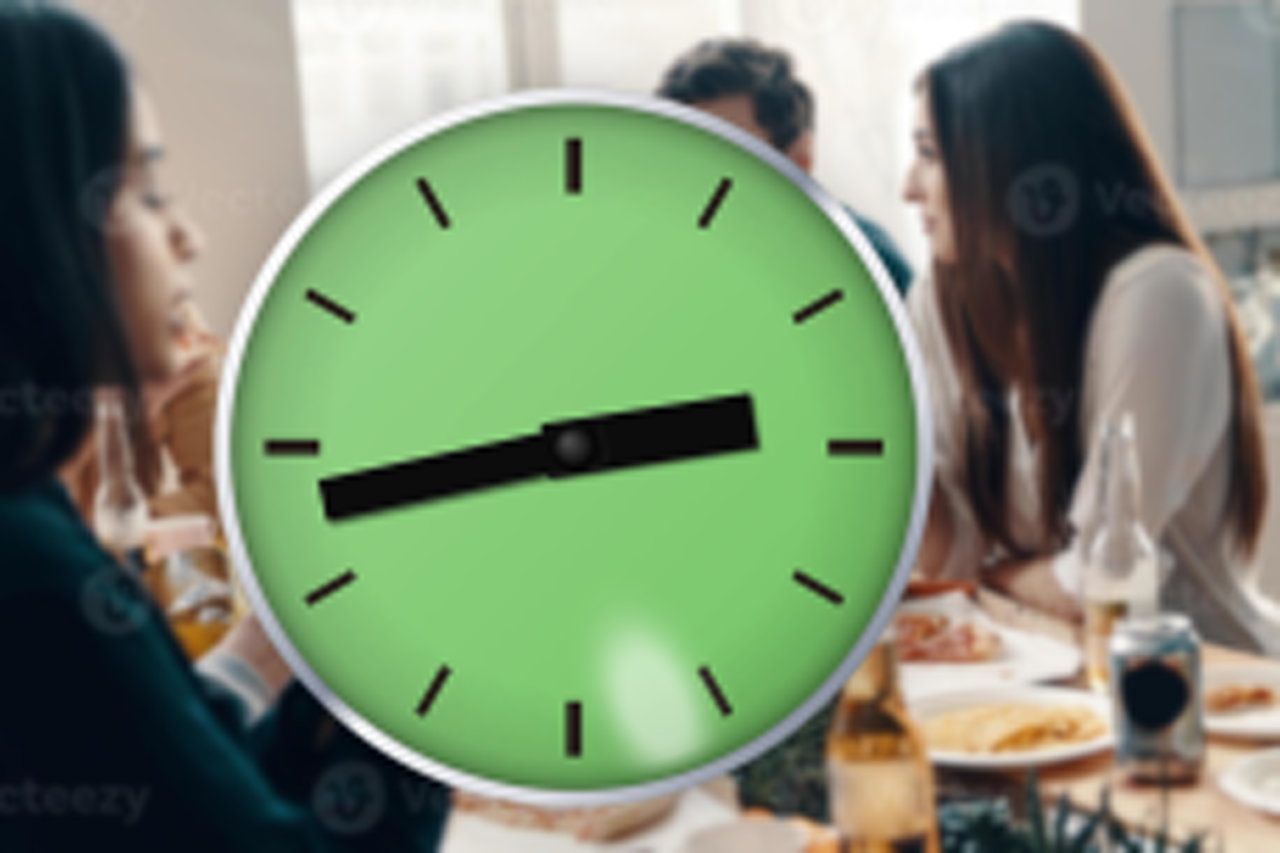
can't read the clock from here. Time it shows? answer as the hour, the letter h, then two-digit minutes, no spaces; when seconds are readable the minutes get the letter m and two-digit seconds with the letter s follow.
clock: 2h43
